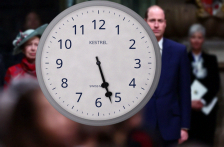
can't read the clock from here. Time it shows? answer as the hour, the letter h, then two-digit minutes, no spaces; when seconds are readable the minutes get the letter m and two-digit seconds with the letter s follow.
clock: 5h27
